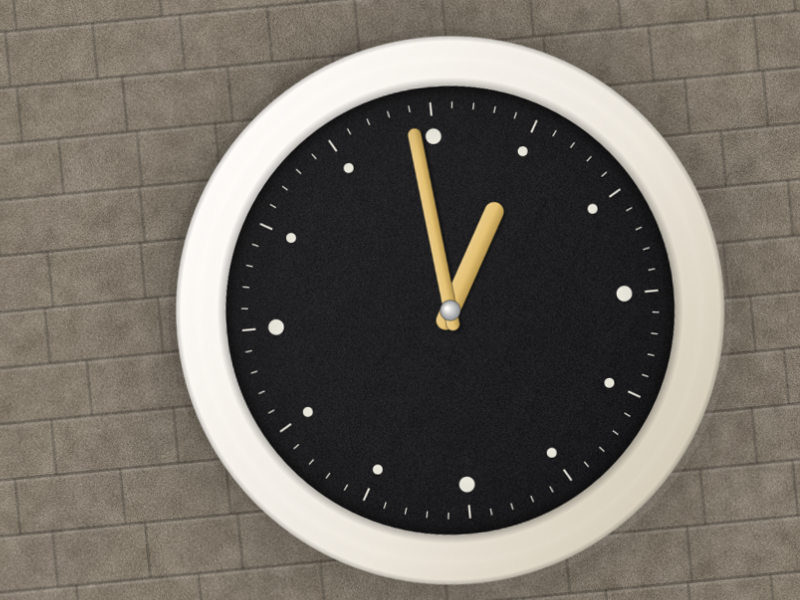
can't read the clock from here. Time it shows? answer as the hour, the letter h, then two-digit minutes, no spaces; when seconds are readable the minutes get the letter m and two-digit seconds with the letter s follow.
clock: 12h59
